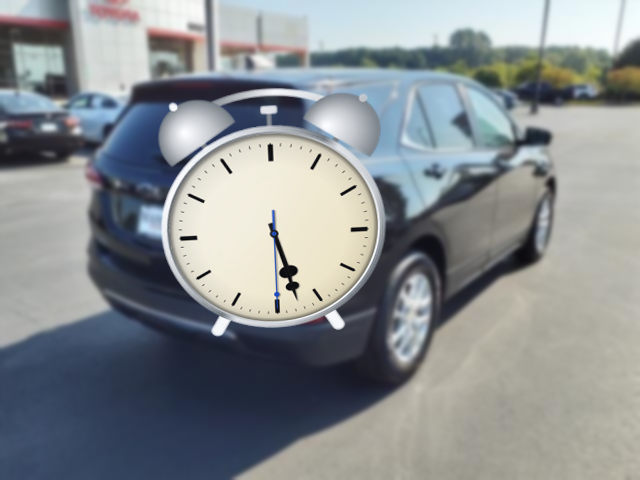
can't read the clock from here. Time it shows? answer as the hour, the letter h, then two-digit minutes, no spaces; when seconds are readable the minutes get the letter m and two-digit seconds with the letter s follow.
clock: 5h27m30s
